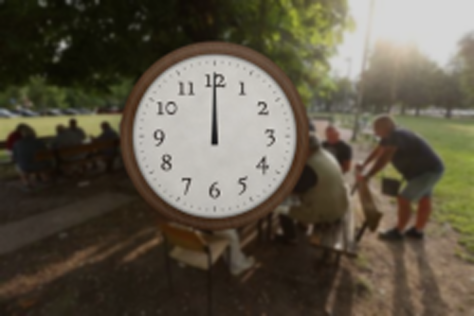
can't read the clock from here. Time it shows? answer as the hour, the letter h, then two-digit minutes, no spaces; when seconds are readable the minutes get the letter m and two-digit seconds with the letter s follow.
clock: 12h00
